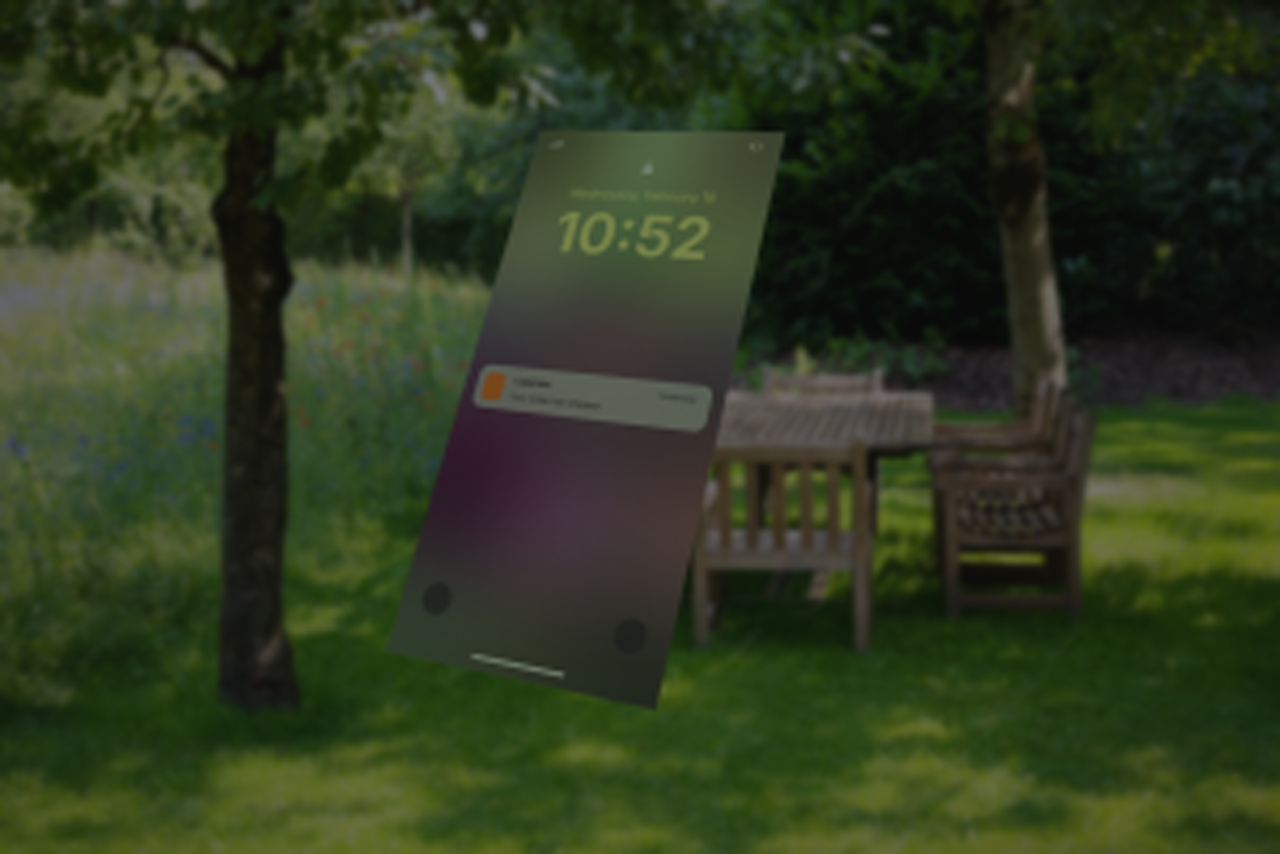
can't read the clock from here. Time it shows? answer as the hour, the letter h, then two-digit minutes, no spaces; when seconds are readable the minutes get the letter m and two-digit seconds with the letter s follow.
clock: 10h52
